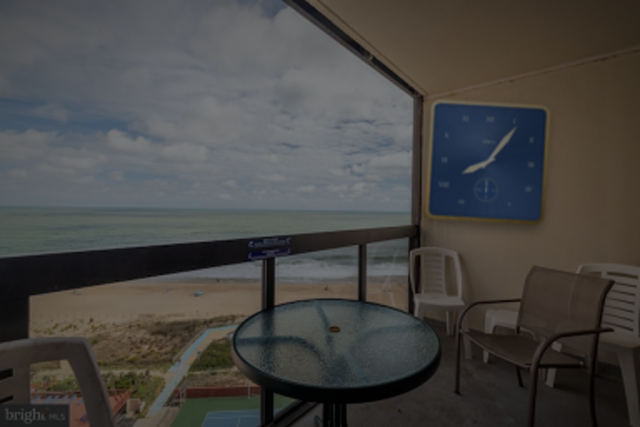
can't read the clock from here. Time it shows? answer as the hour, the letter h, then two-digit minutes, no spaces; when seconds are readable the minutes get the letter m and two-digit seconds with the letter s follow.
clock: 8h06
